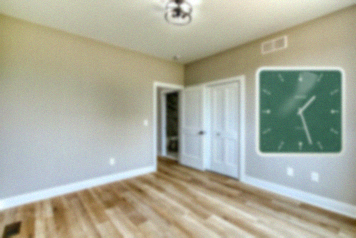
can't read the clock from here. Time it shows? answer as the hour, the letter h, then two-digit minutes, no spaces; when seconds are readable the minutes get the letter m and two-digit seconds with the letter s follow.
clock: 1h27
